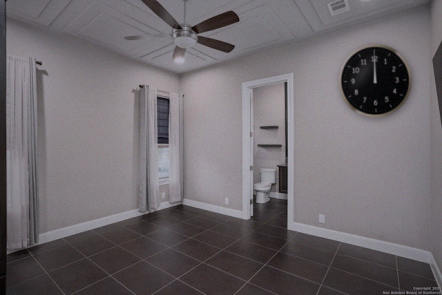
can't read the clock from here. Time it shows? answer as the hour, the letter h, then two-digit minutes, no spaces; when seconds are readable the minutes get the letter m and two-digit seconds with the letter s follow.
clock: 12h00
